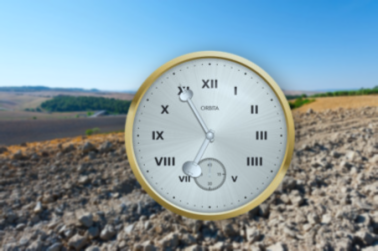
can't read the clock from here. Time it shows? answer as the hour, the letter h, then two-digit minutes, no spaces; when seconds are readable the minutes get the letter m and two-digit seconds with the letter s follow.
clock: 6h55
